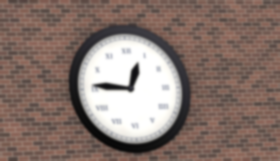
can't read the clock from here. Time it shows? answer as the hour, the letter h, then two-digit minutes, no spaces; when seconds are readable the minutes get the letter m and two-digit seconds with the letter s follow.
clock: 12h46
